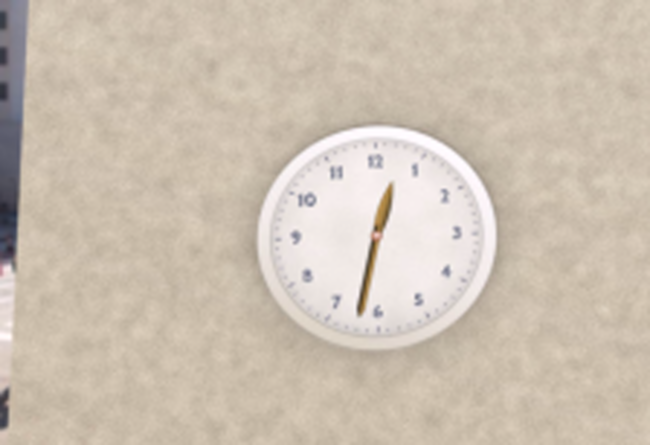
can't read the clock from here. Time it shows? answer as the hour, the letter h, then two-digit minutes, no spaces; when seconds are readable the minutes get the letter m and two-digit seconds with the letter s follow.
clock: 12h32
